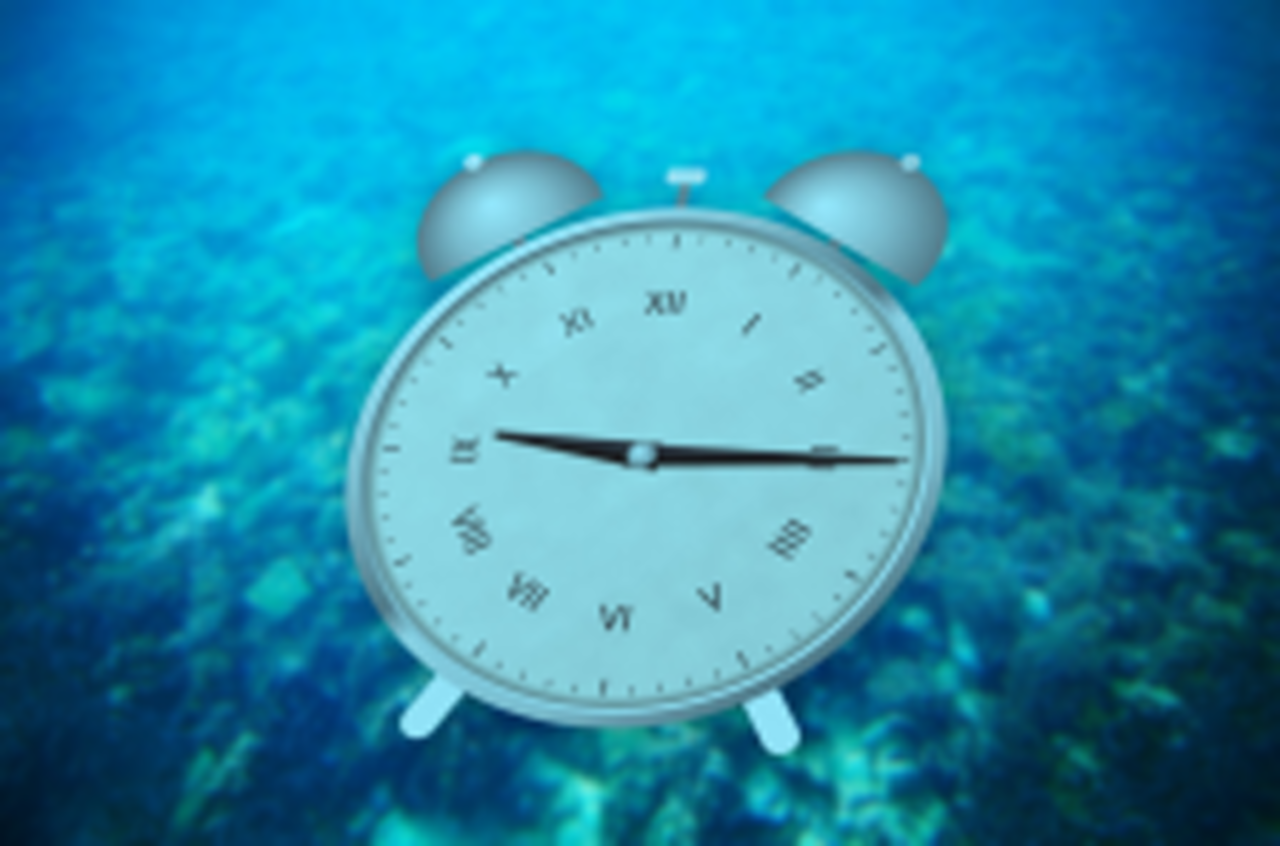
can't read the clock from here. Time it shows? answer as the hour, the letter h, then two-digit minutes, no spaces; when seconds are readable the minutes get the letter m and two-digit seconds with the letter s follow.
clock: 9h15
